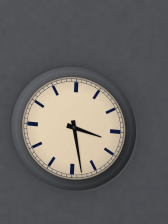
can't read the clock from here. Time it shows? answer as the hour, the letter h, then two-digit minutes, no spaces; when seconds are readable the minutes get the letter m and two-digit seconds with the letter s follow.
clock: 3h28
